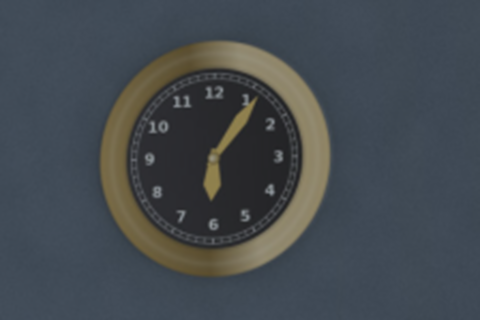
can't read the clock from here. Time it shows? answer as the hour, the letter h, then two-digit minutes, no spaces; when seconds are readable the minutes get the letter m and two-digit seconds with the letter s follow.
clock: 6h06
